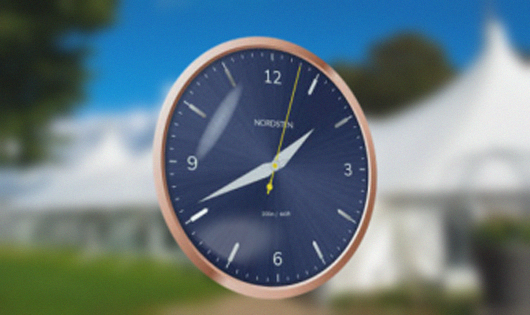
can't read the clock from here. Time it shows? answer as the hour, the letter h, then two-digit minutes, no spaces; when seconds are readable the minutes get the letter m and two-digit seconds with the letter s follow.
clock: 1h41m03s
